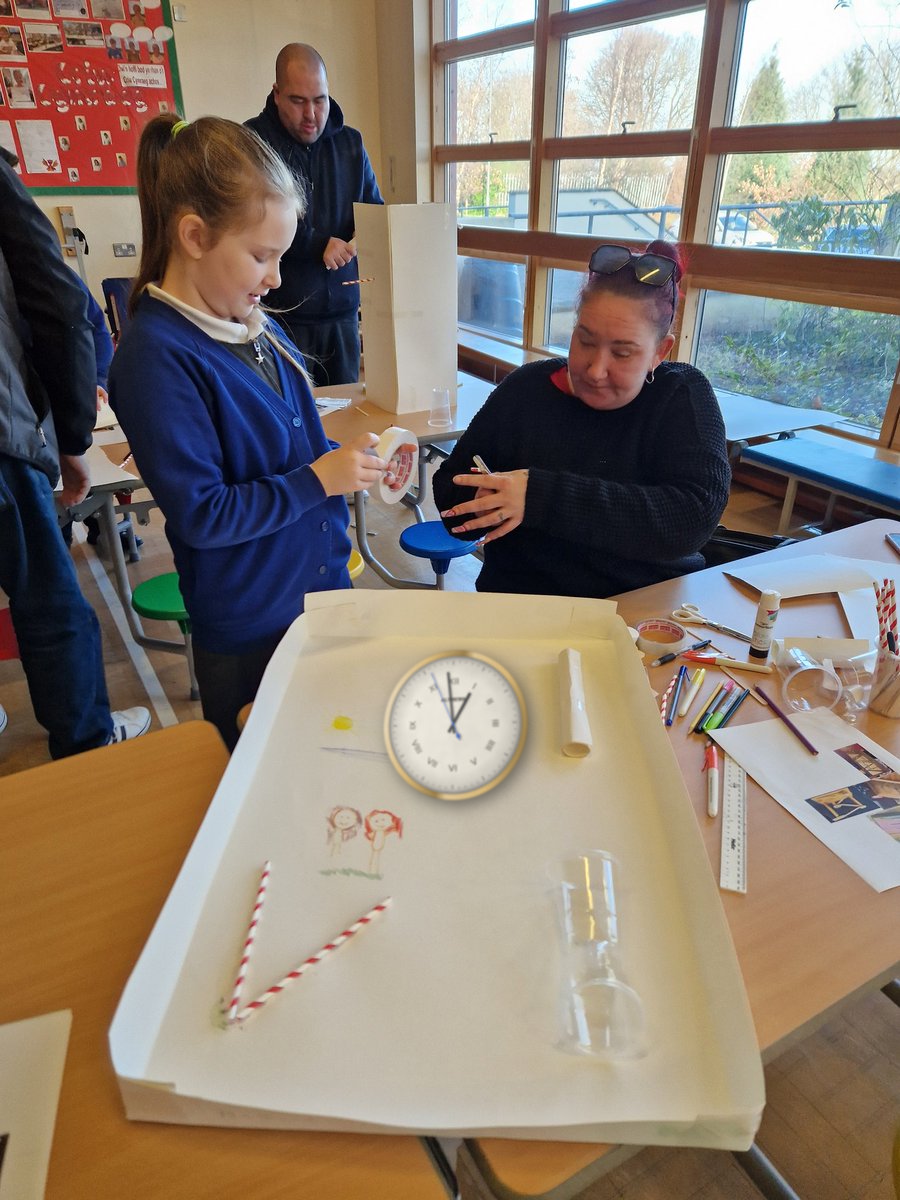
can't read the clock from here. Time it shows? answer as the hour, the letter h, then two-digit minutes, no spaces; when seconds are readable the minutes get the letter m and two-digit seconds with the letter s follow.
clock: 12h58m56s
